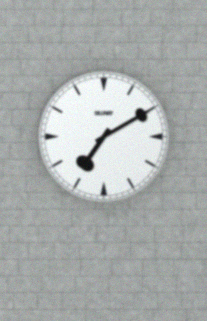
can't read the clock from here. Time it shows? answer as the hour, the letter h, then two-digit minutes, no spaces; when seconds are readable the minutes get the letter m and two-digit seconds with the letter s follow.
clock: 7h10
